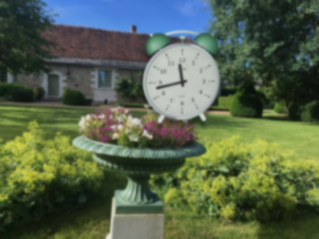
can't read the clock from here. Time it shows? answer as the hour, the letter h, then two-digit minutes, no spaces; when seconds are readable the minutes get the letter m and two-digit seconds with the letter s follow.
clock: 11h43
